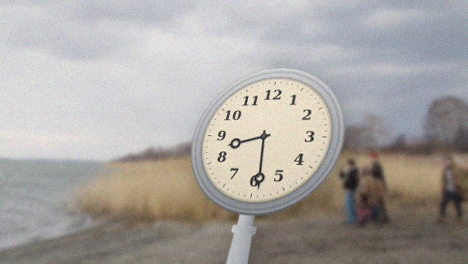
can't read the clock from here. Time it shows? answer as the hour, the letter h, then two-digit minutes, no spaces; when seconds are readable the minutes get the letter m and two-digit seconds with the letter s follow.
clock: 8h29
